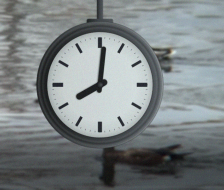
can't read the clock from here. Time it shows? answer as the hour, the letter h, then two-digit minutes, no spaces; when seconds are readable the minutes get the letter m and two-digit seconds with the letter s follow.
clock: 8h01
